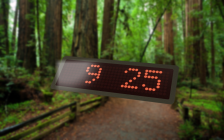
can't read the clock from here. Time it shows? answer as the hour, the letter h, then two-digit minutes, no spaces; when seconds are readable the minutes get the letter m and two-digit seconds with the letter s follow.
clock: 9h25
